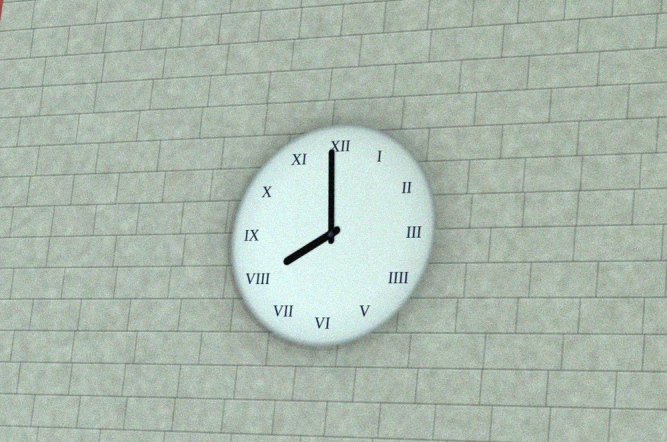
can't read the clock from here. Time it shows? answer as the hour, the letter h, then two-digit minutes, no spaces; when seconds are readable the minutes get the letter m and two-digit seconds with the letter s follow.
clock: 7h59
